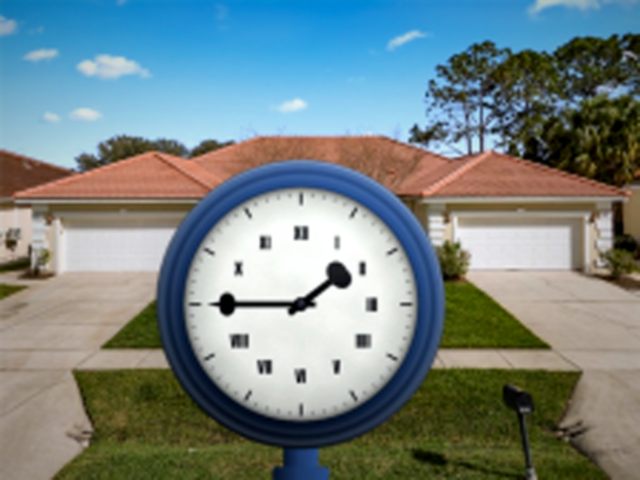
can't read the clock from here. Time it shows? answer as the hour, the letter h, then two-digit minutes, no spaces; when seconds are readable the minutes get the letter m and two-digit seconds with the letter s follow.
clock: 1h45
